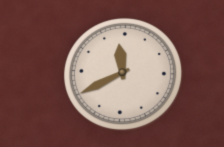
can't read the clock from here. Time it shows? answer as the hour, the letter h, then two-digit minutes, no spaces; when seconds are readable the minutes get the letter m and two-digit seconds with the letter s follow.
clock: 11h40
